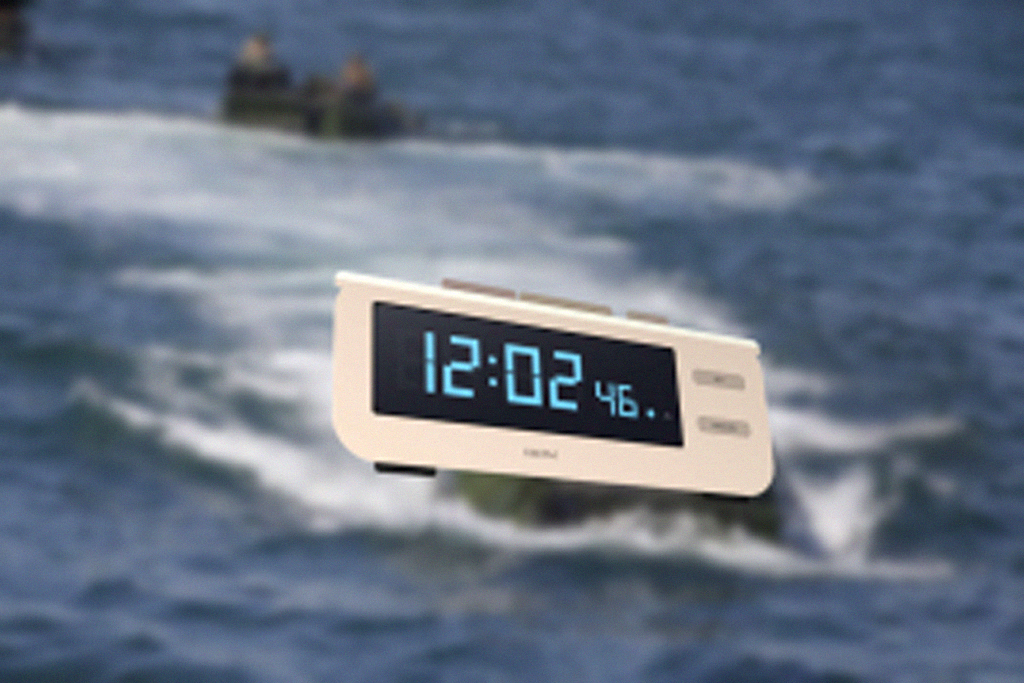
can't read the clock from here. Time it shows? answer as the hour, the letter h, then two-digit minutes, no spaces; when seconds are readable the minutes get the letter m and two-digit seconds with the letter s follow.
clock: 12h02m46s
